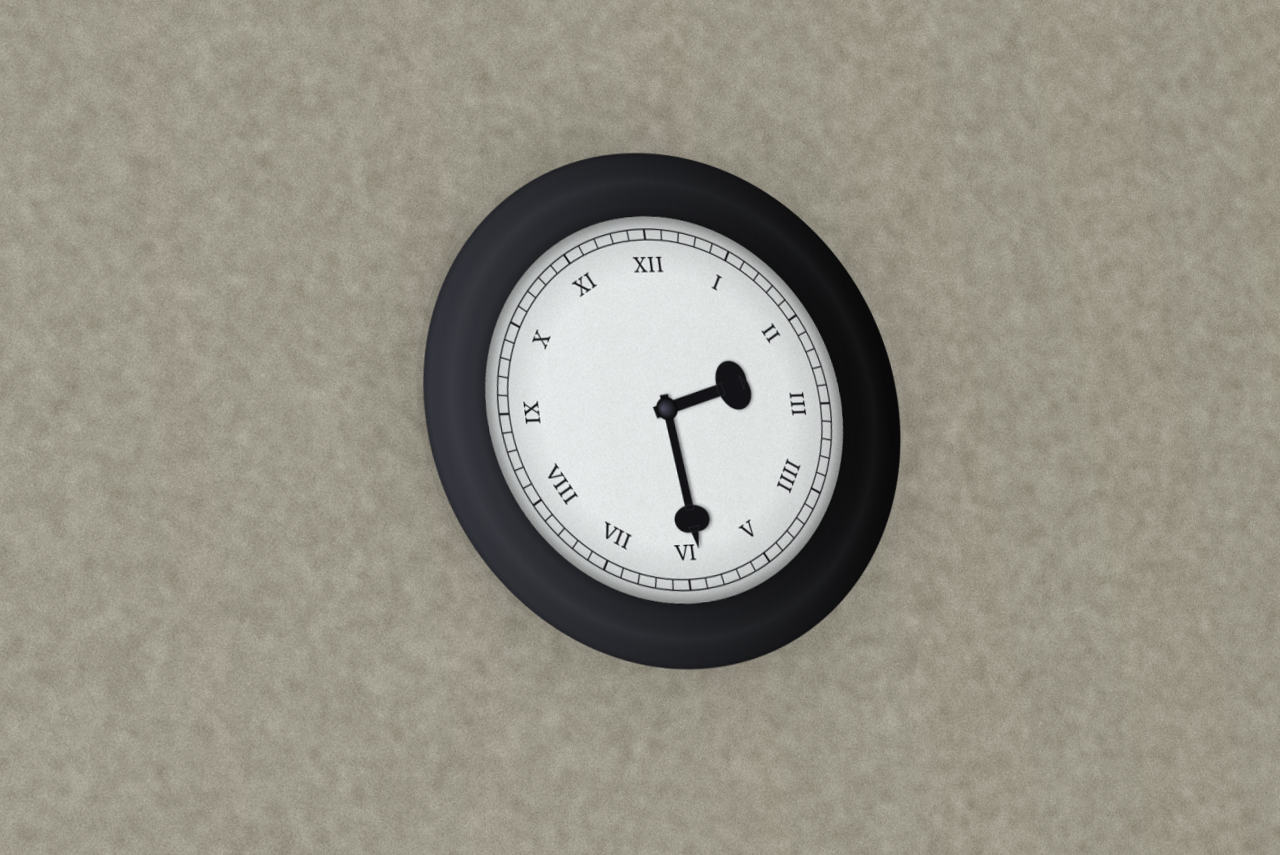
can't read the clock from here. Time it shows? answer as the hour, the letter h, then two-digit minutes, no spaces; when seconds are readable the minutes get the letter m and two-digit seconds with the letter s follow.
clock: 2h29
